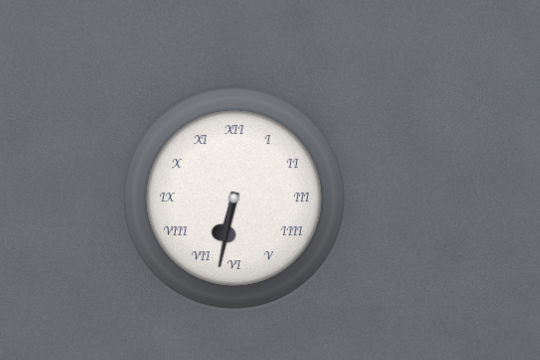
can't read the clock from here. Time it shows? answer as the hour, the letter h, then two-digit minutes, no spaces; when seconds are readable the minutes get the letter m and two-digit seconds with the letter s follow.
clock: 6h32
